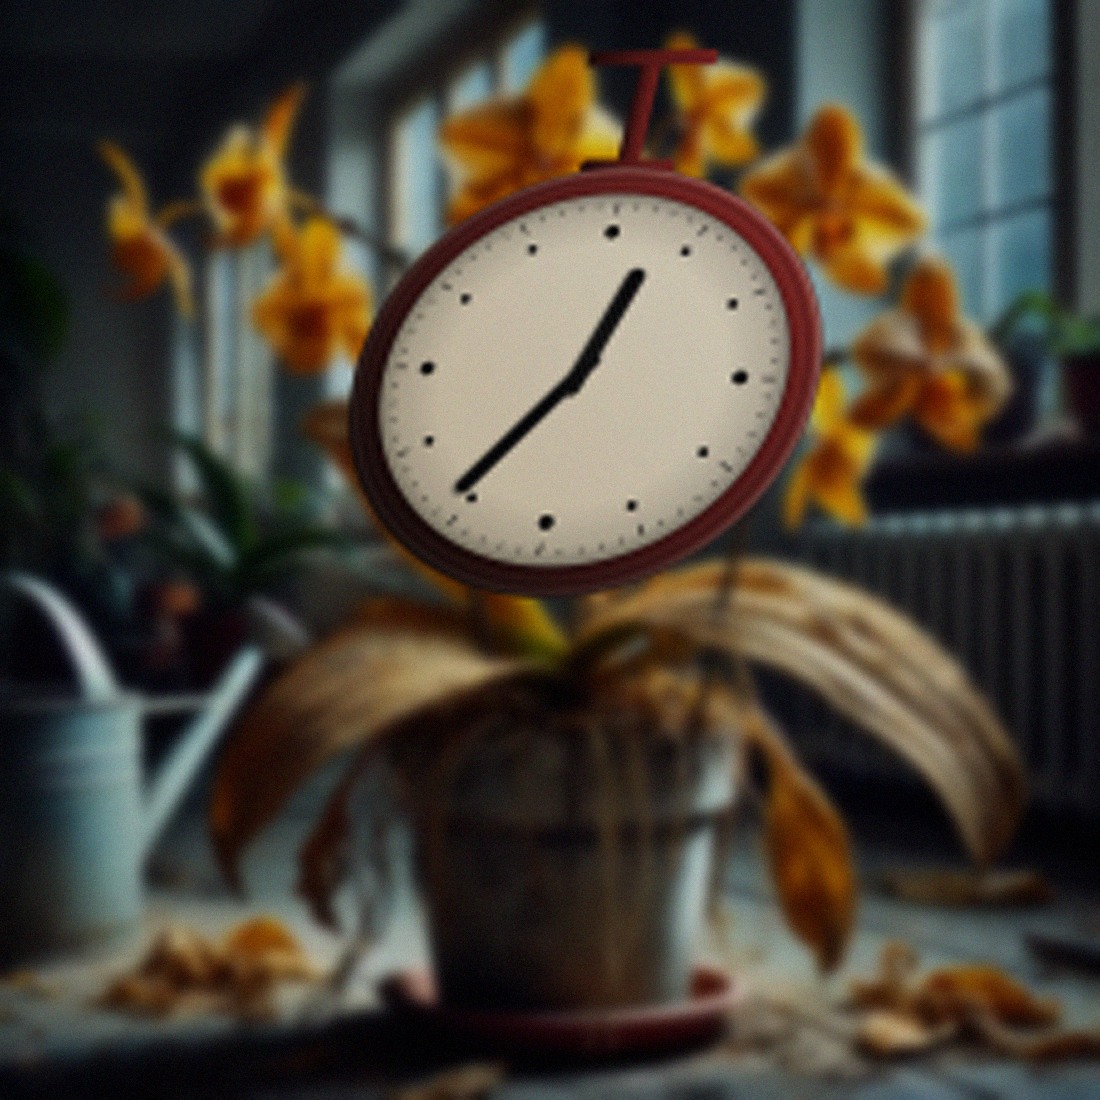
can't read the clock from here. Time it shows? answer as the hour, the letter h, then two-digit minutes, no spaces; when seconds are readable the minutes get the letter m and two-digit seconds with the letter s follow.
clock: 12h36
